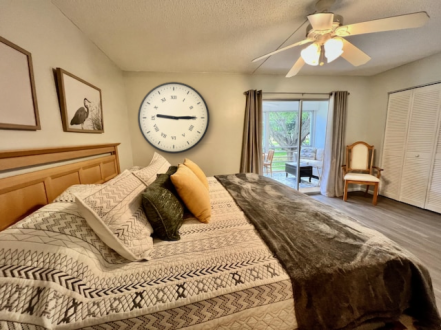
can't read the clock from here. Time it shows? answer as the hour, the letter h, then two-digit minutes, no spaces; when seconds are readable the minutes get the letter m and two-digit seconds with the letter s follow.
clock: 9h15
